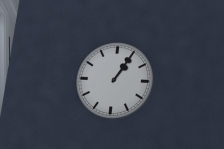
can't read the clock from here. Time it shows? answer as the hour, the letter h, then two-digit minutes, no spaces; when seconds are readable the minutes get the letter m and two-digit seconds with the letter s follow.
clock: 1h05
